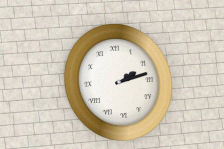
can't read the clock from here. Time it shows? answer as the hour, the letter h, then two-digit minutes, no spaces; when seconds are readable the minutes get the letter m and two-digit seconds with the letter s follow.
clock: 2h13
